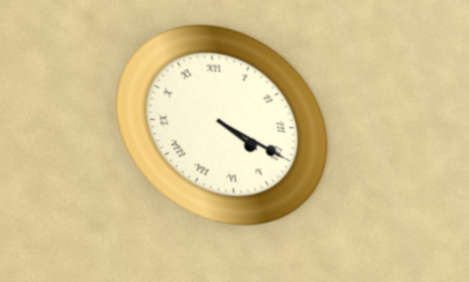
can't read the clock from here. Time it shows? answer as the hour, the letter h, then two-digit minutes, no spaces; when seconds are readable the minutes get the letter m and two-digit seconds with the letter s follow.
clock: 4h20
